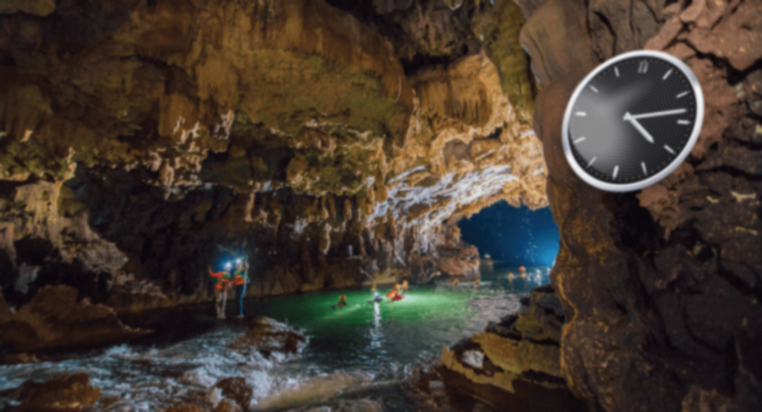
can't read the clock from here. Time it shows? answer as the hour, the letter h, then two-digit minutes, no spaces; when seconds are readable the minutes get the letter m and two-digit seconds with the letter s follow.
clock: 4h13
